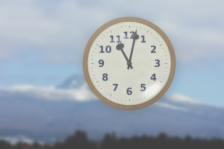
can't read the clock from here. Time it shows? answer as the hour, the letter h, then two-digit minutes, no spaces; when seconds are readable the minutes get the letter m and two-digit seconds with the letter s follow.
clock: 11h02
